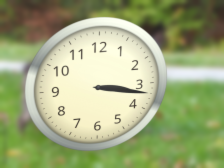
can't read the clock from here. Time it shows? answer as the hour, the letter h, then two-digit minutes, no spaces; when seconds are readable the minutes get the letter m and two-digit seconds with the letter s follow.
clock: 3h17
